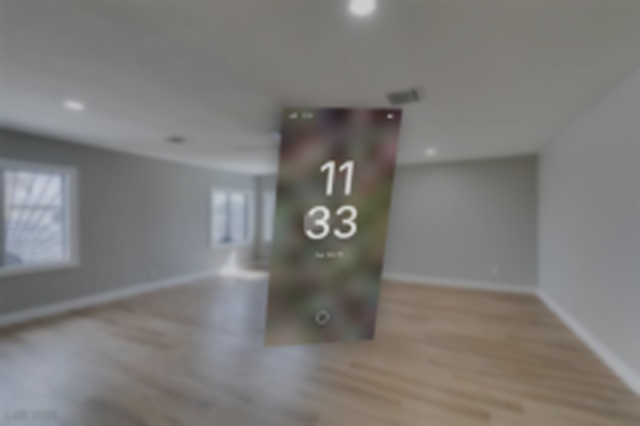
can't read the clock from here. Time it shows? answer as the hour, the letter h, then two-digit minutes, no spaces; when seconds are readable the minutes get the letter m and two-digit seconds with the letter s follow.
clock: 11h33
